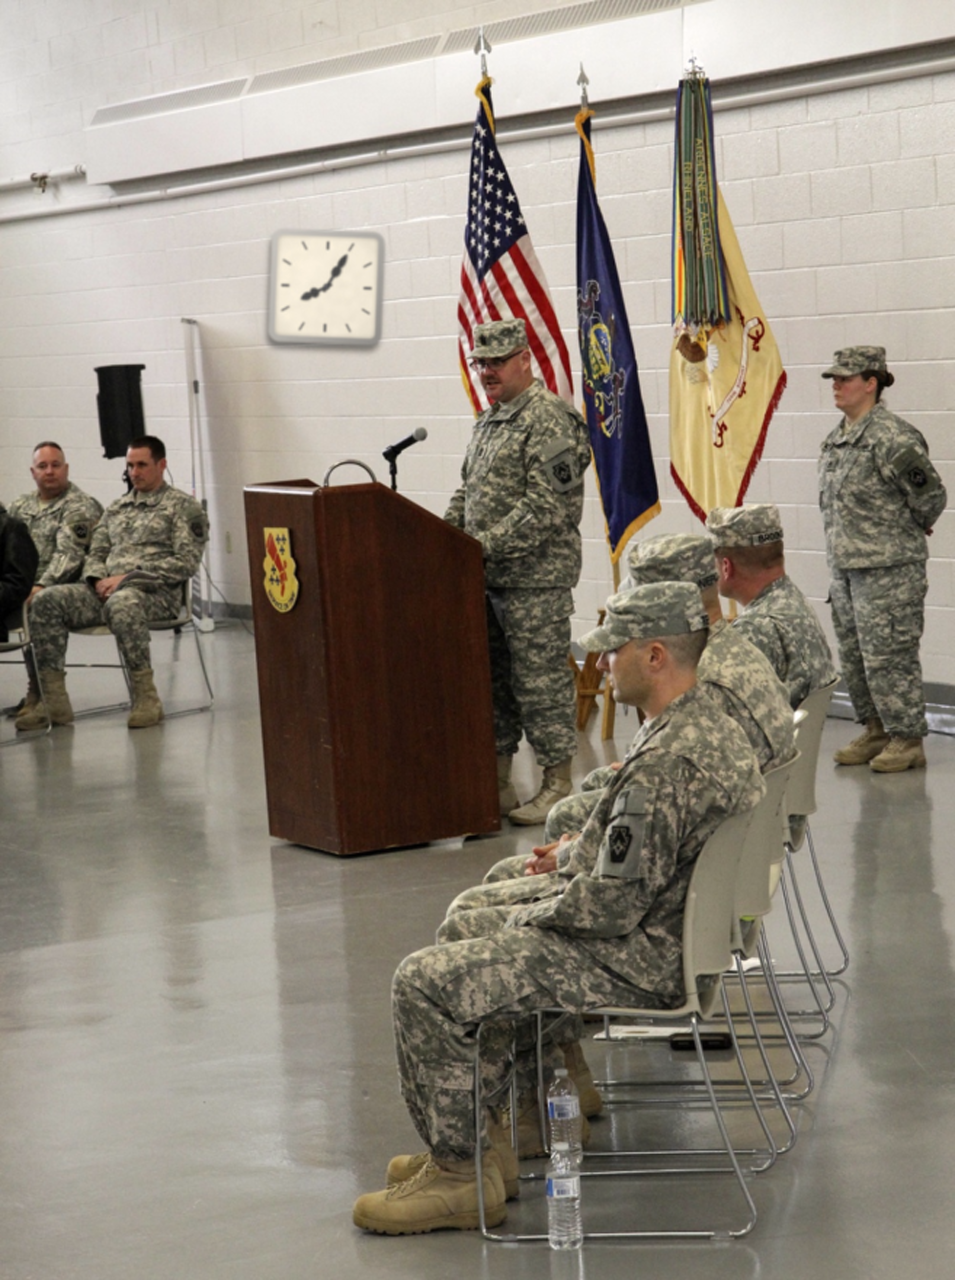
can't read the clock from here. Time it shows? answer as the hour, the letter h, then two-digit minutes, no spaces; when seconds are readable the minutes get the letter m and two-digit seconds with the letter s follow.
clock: 8h05
